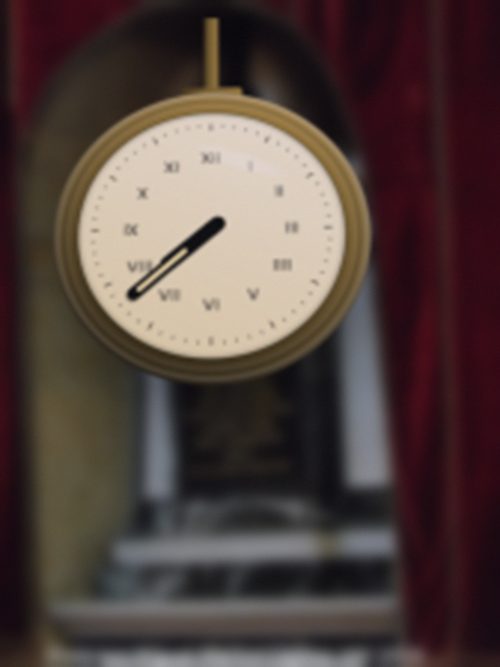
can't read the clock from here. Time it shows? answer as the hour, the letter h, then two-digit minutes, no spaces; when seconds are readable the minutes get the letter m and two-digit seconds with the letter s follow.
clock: 7h38
